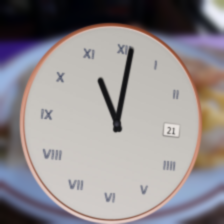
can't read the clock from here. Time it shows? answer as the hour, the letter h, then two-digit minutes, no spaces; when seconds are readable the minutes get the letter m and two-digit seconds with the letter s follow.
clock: 11h01
